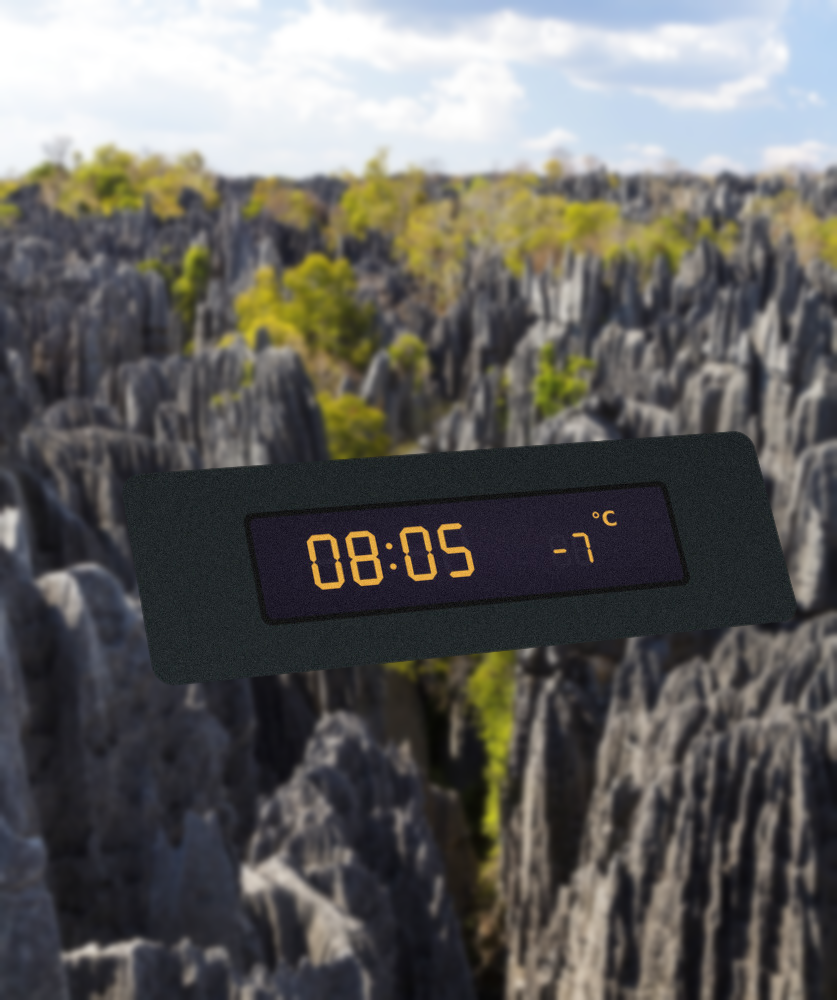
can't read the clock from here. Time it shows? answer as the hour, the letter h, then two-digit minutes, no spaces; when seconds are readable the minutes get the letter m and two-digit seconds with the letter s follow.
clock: 8h05
